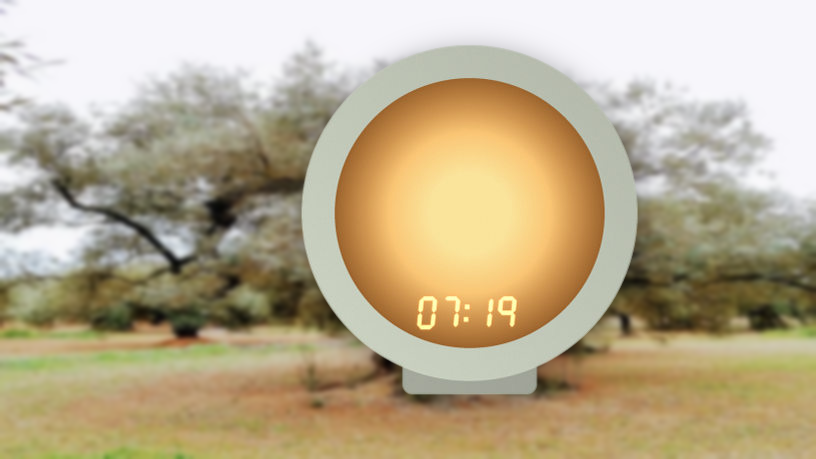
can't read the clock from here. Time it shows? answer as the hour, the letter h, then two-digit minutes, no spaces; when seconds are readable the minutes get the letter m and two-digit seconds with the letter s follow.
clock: 7h19
